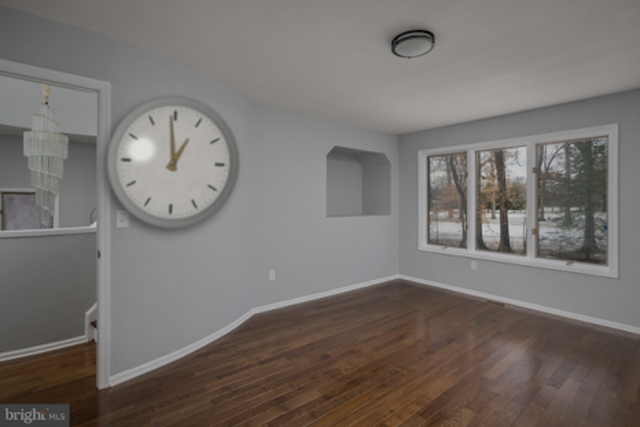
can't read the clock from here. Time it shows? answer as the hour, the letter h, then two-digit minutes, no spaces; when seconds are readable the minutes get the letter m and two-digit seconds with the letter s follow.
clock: 12h59
